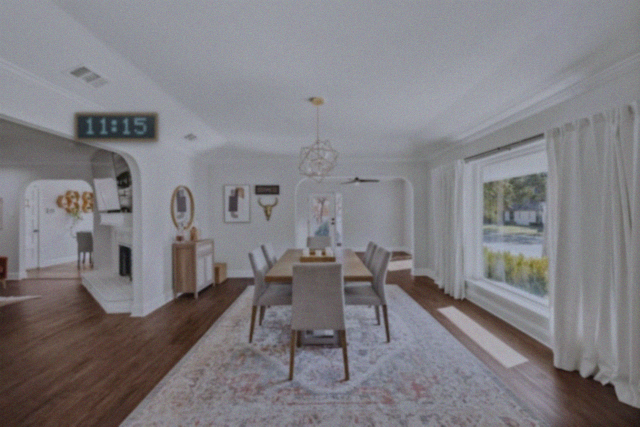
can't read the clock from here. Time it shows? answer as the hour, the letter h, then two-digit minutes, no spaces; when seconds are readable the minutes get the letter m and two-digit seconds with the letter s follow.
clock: 11h15
